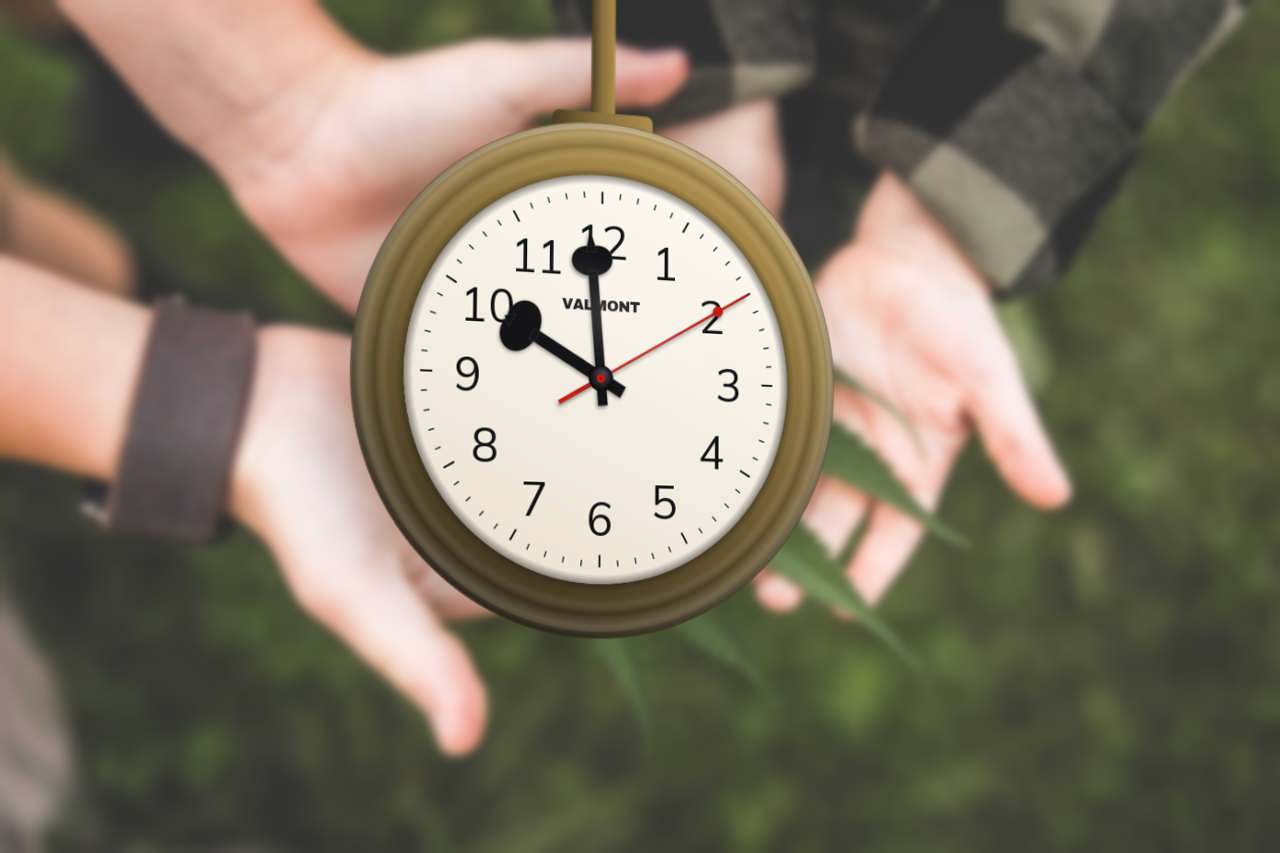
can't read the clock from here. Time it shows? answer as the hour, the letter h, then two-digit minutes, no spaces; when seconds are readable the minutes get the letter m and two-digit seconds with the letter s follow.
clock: 9h59m10s
